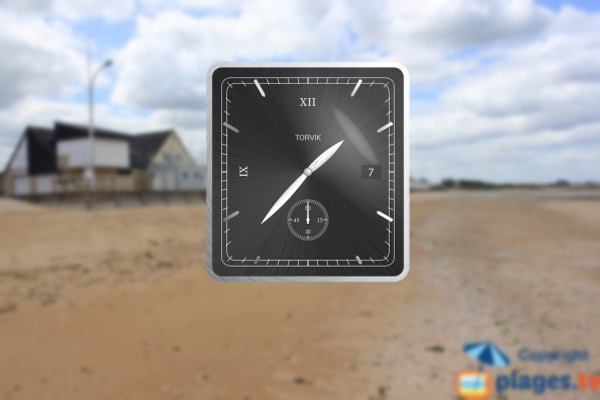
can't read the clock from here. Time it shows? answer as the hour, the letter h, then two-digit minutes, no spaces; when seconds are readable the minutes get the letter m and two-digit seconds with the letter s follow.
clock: 1h37
